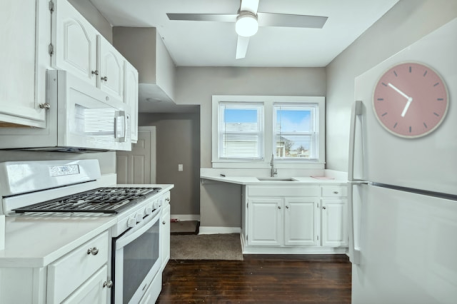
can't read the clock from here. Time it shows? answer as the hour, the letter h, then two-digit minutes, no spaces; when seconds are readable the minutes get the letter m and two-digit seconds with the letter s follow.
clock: 6h51
